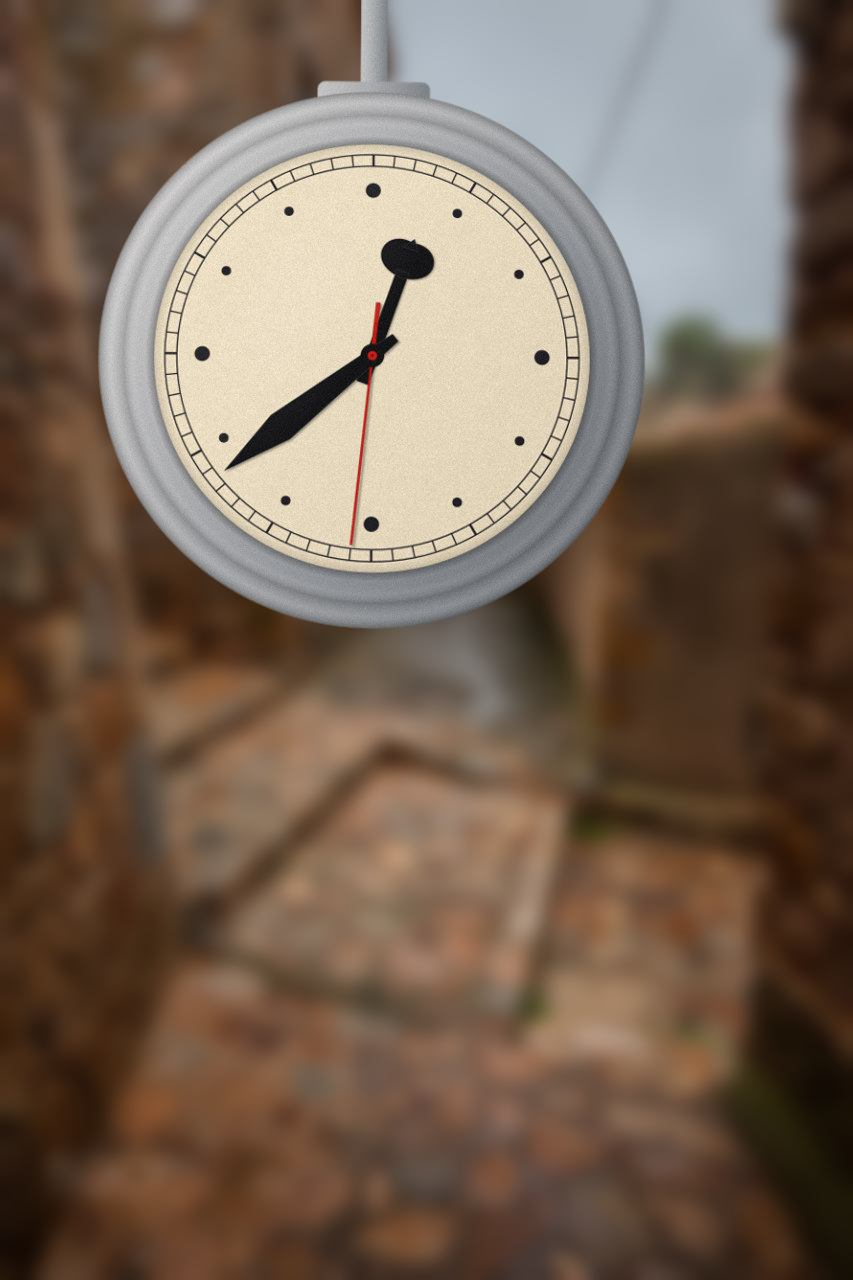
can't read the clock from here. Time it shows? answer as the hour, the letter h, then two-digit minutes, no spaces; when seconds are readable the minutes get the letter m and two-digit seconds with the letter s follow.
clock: 12h38m31s
